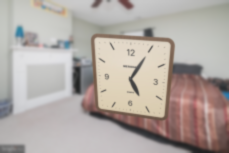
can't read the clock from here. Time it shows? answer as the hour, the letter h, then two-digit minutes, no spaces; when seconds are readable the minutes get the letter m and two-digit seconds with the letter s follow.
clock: 5h05
